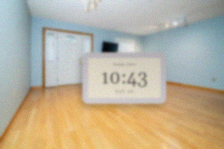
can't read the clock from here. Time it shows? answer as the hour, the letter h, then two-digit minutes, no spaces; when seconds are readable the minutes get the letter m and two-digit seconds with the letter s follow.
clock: 10h43
